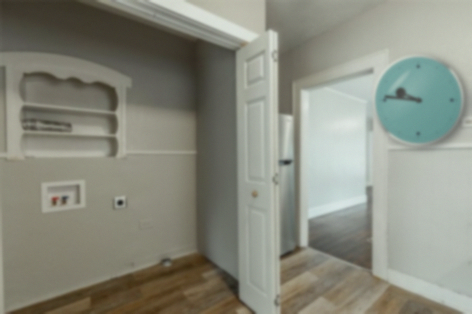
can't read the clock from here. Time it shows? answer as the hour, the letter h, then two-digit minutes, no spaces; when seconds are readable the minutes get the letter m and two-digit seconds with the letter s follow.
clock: 9h46
